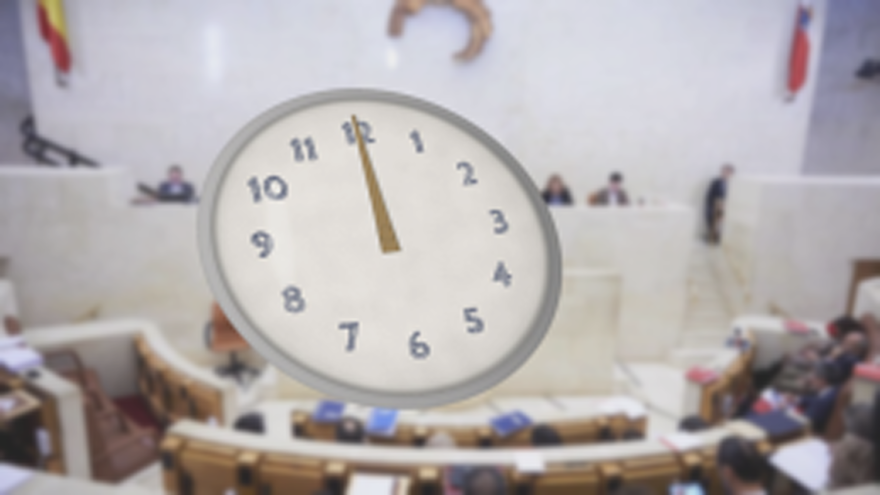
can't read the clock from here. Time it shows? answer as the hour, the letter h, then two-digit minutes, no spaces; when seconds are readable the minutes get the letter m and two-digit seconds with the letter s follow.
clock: 12h00
